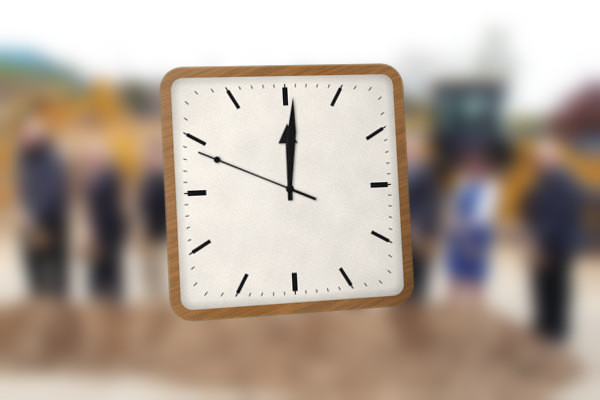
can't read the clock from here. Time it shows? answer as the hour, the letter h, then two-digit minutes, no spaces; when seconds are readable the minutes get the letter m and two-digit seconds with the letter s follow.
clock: 12h00m49s
